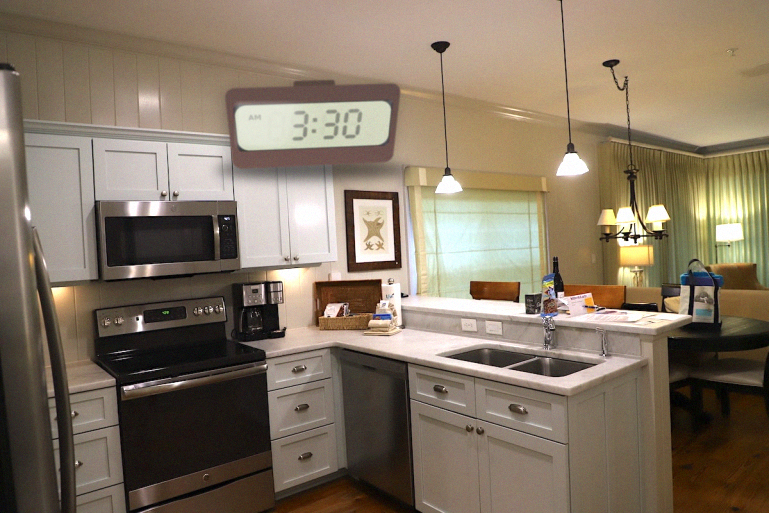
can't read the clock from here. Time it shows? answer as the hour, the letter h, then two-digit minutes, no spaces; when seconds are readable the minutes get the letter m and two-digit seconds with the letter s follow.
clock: 3h30
